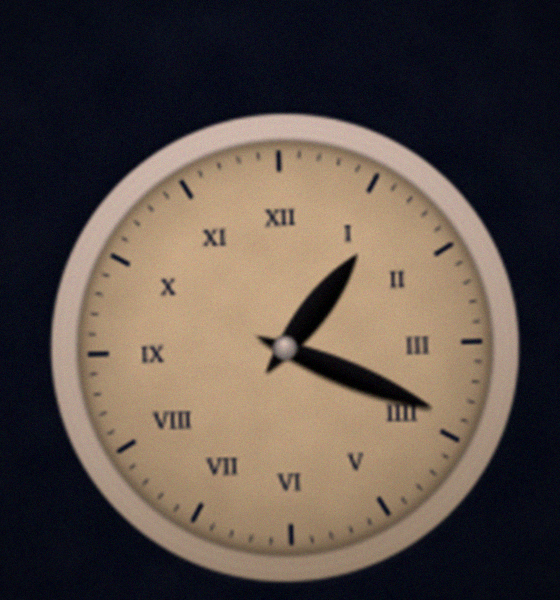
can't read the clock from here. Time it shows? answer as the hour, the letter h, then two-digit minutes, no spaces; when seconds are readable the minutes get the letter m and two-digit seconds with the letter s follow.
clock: 1h19
